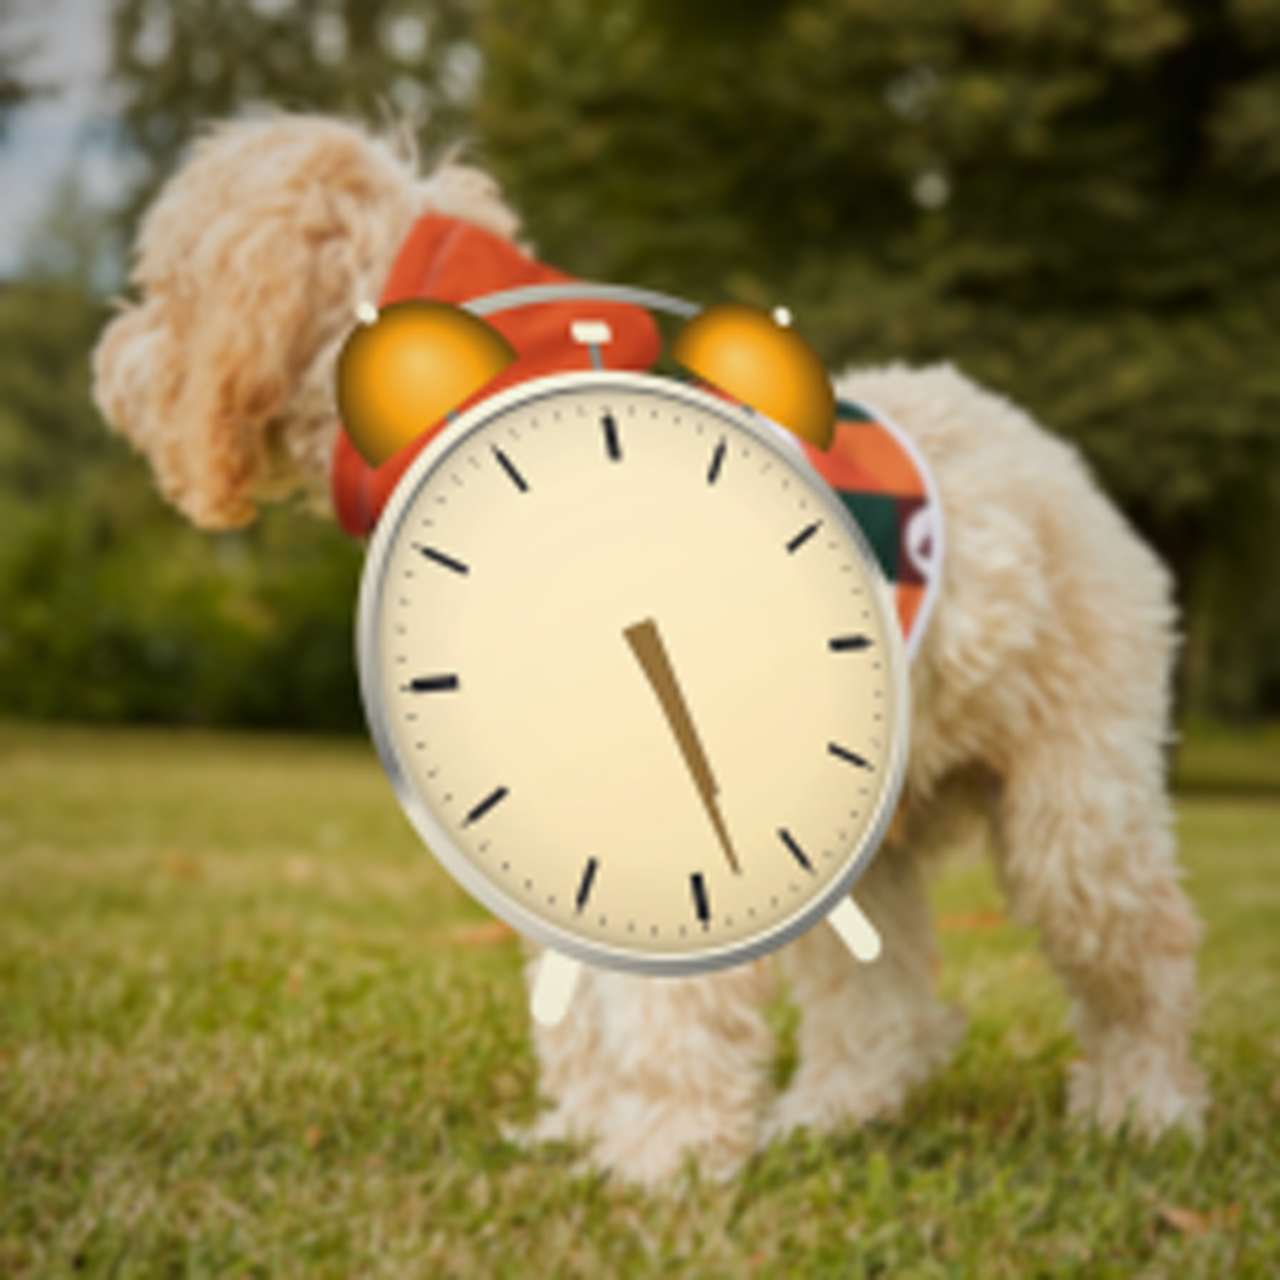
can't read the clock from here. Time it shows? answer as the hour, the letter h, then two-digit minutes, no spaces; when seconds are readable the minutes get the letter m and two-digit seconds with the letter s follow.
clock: 5h28
